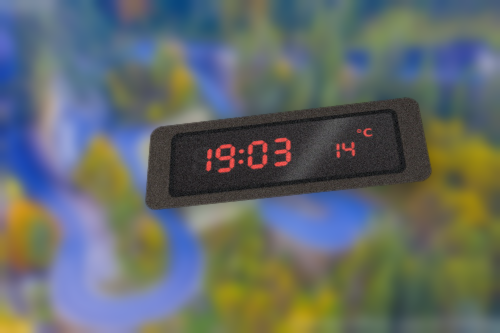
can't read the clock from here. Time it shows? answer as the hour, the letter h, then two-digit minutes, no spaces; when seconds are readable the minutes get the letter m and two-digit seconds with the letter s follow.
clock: 19h03
